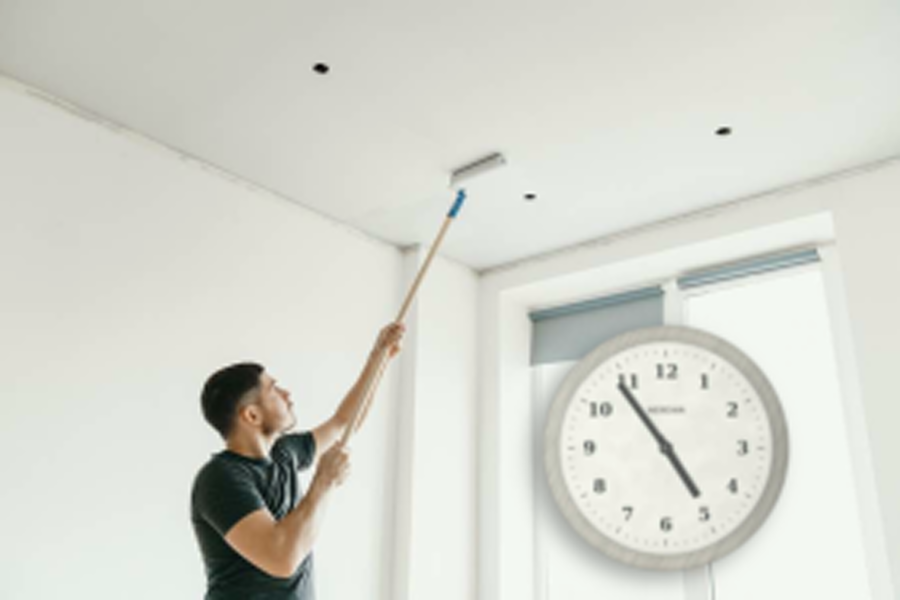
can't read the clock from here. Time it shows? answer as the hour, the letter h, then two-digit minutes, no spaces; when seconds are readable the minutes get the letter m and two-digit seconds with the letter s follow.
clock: 4h54
